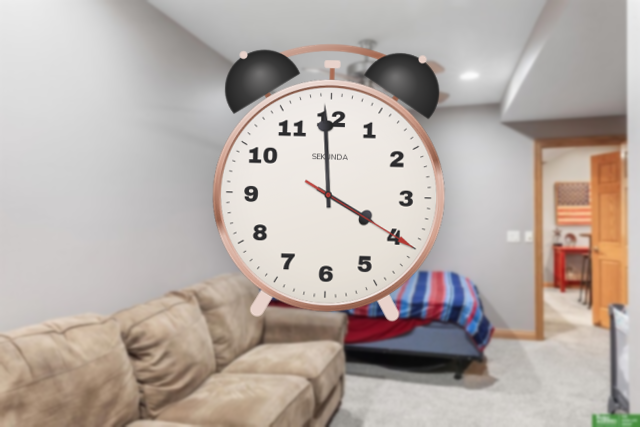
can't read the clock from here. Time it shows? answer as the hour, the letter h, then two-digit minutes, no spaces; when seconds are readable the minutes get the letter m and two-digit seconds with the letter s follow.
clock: 3h59m20s
